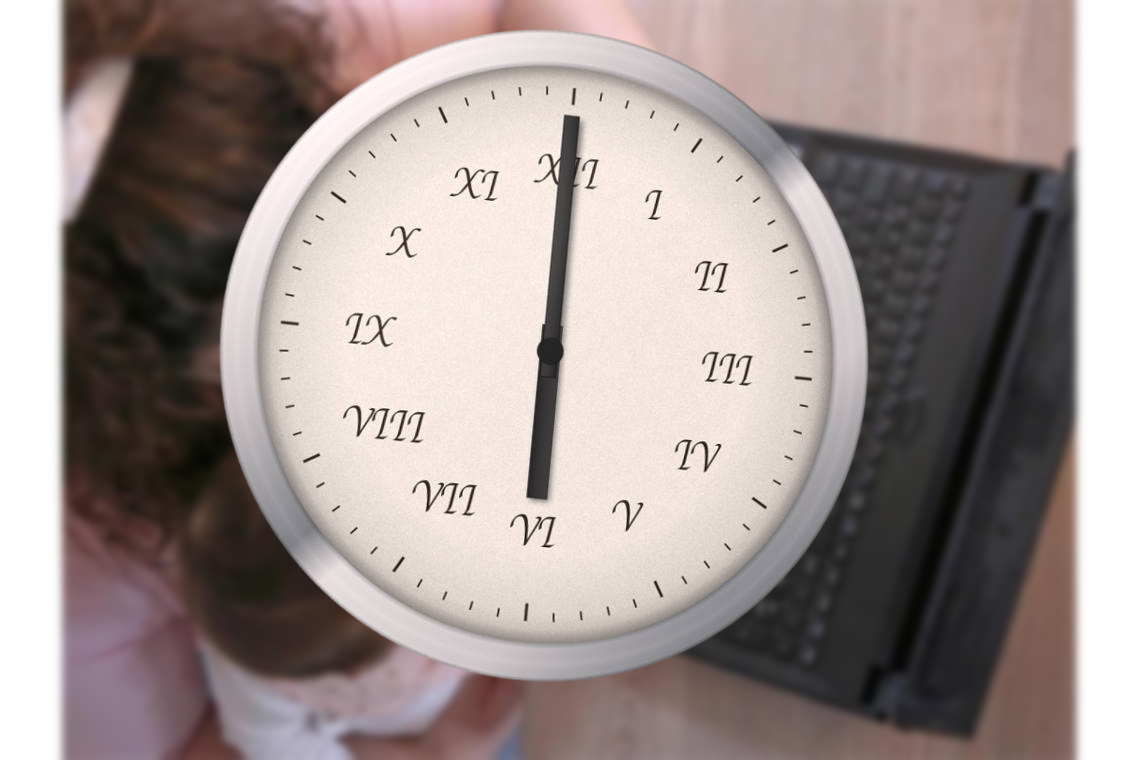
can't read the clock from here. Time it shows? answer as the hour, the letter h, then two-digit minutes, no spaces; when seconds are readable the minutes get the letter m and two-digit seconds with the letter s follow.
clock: 6h00
